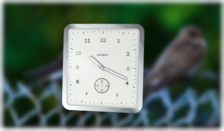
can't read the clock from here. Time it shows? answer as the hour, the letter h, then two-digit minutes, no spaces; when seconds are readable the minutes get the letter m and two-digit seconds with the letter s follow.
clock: 10h19
